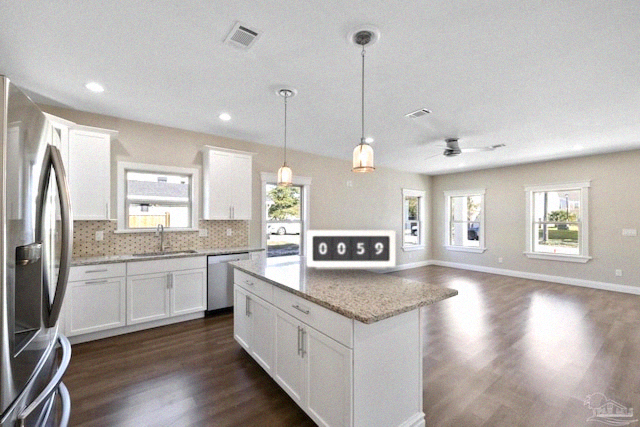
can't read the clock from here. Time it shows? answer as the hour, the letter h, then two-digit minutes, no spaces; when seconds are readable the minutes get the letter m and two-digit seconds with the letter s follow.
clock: 0h59
